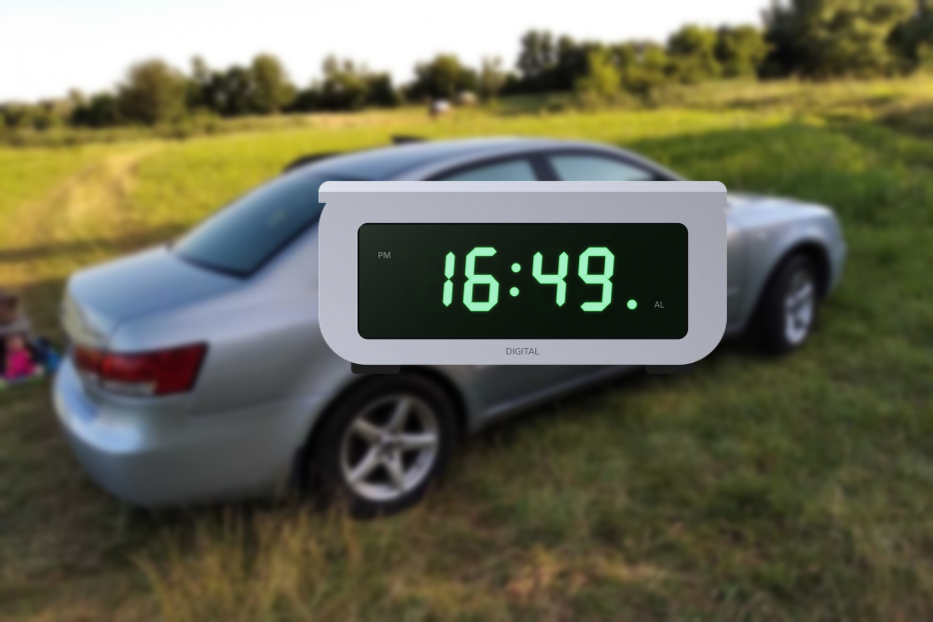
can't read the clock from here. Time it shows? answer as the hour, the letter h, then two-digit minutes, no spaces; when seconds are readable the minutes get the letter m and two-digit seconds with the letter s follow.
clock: 16h49
